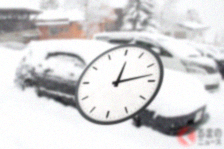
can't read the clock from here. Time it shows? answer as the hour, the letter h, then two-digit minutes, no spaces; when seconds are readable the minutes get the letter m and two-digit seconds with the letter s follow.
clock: 12h13
